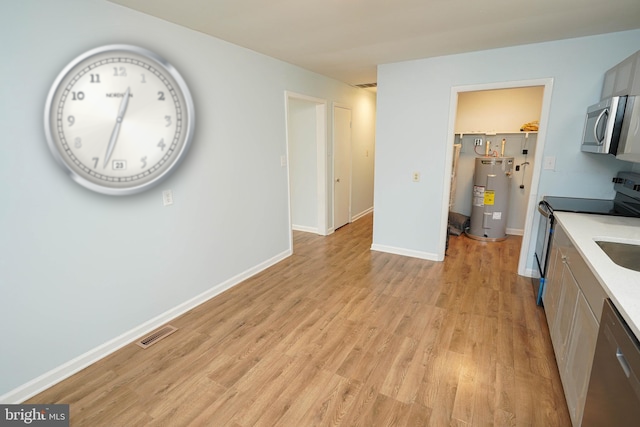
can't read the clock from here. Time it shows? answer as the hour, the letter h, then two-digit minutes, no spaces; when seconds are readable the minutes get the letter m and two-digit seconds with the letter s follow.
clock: 12h33
